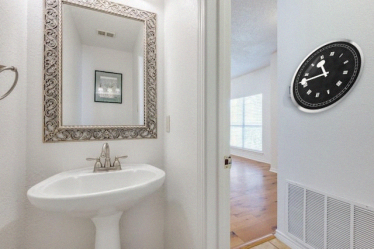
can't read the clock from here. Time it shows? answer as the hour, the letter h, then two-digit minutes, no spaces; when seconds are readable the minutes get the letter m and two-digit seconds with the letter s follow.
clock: 10h42
